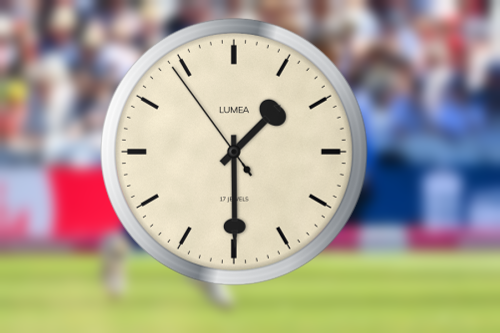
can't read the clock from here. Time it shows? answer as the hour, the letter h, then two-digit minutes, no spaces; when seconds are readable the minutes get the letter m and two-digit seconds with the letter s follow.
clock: 1h29m54s
